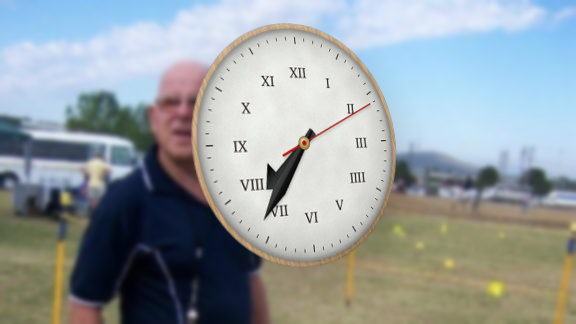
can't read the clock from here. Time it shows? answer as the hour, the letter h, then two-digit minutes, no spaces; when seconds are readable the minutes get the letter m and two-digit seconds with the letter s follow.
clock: 7h36m11s
